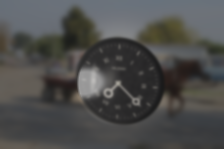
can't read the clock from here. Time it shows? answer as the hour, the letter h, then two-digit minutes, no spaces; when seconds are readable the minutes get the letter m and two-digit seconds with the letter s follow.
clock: 7h22
